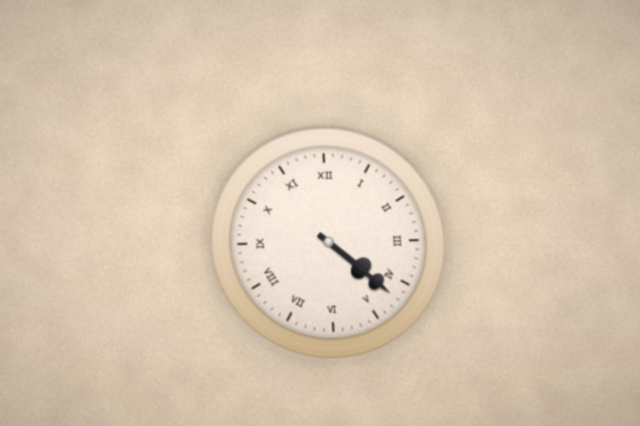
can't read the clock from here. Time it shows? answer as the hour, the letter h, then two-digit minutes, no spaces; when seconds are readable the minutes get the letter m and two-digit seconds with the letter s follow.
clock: 4h22
